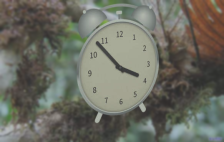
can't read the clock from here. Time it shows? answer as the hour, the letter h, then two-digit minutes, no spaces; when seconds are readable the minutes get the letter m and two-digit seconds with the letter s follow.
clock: 3h53
